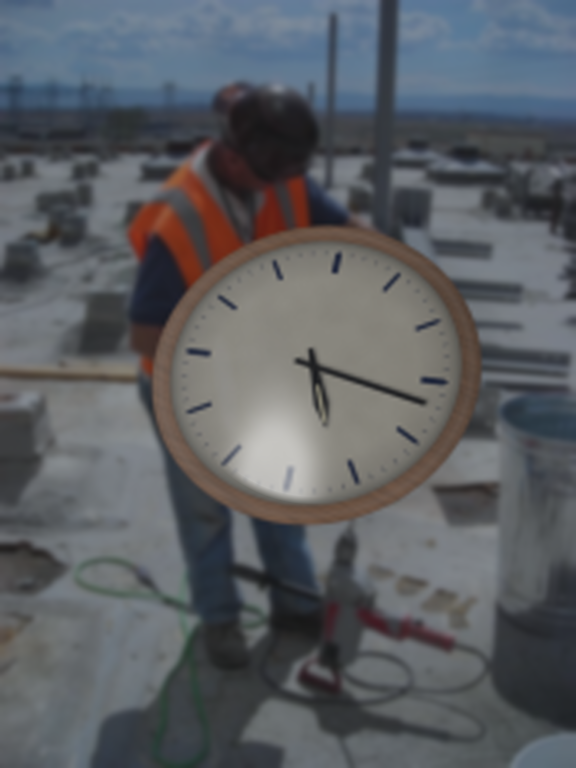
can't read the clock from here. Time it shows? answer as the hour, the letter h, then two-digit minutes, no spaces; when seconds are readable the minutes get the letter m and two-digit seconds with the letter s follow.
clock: 5h17
